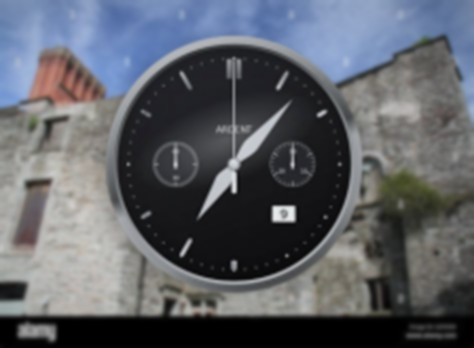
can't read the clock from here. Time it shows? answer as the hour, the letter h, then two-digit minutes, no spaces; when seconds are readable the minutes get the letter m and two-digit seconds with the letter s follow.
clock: 7h07
